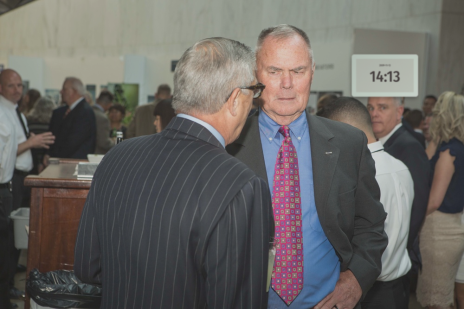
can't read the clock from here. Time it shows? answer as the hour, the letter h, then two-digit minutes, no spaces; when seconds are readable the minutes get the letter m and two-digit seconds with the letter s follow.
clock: 14h13
